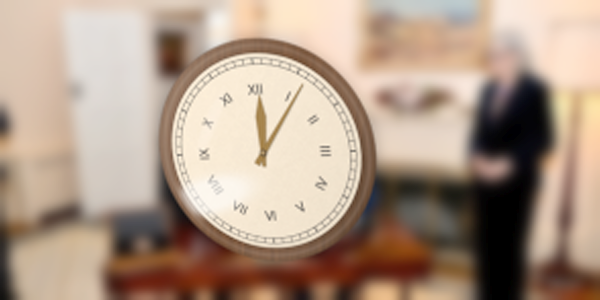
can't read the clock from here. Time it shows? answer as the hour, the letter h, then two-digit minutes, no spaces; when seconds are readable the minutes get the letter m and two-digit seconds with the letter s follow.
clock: 12h06
